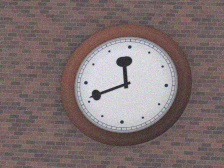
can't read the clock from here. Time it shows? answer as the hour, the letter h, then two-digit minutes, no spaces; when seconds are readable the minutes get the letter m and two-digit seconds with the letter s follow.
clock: 11h41
